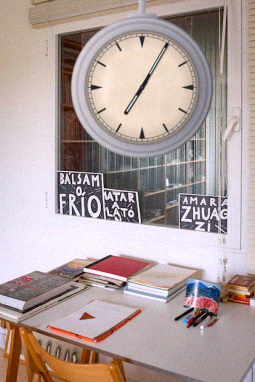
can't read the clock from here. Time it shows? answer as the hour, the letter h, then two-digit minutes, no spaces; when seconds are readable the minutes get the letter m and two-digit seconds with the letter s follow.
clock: 7h05
